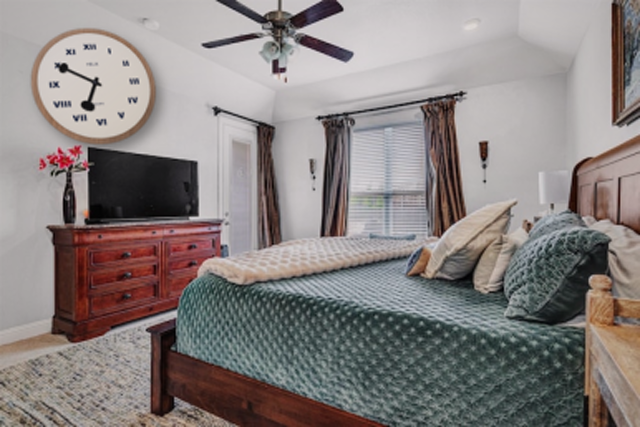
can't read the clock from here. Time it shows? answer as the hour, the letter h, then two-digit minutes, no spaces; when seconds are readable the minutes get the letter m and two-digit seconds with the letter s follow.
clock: 6h50
